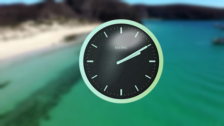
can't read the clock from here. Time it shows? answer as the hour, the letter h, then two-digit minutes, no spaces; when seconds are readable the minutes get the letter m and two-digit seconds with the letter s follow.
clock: 2h10
